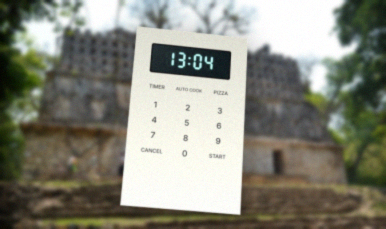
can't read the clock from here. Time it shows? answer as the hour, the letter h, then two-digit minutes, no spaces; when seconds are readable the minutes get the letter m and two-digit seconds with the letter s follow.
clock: 13h04
